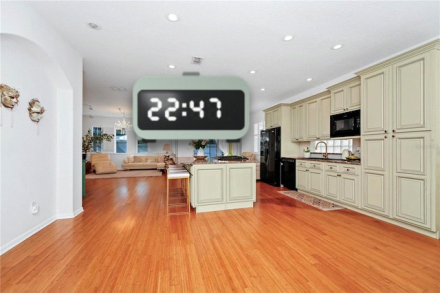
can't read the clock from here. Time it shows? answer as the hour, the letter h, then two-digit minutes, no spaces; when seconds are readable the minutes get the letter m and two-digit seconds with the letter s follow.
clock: 22h47
